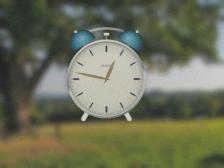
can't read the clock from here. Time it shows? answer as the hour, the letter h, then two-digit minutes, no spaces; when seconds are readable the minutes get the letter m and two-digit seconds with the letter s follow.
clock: 12h47
